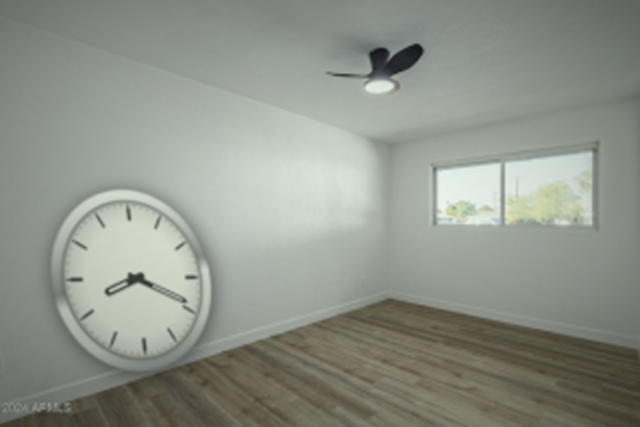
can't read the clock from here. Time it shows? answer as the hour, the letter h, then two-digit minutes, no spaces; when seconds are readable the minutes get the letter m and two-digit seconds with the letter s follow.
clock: 8h19
